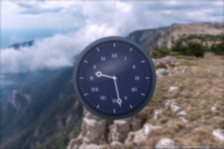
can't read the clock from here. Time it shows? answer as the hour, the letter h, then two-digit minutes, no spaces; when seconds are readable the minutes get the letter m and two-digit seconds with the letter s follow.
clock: 9h28
